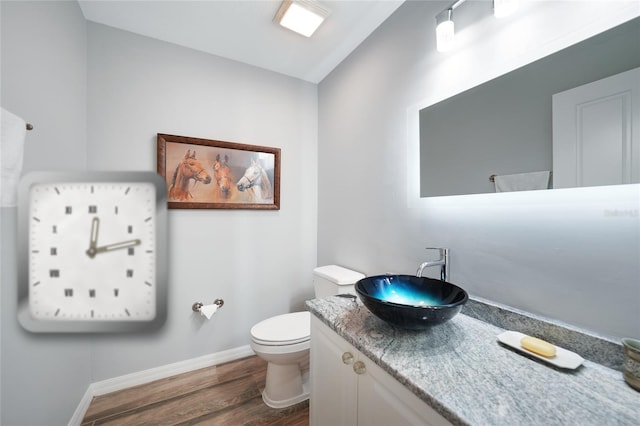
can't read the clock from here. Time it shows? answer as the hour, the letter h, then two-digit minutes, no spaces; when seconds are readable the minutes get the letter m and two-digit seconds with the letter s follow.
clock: 12h13
